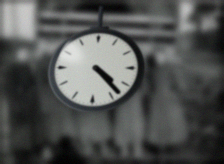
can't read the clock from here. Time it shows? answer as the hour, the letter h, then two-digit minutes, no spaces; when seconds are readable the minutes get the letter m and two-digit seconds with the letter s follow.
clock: 4h23
